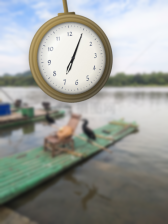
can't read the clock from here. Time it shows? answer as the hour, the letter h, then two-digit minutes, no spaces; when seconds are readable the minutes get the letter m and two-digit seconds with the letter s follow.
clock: 7h05
